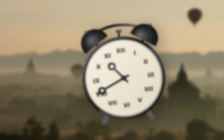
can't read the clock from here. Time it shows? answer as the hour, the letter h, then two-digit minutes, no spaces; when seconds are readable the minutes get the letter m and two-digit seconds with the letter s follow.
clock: 10h41
